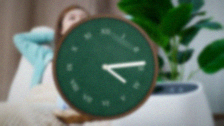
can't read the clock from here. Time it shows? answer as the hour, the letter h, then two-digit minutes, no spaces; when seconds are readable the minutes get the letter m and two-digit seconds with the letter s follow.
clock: 4h14
